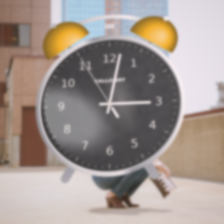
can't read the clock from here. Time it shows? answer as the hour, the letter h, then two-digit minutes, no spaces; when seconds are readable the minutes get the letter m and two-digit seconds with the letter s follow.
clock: 3h01m55s
